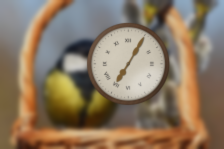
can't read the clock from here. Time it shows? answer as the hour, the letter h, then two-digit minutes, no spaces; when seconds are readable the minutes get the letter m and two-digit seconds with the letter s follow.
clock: 7h05
